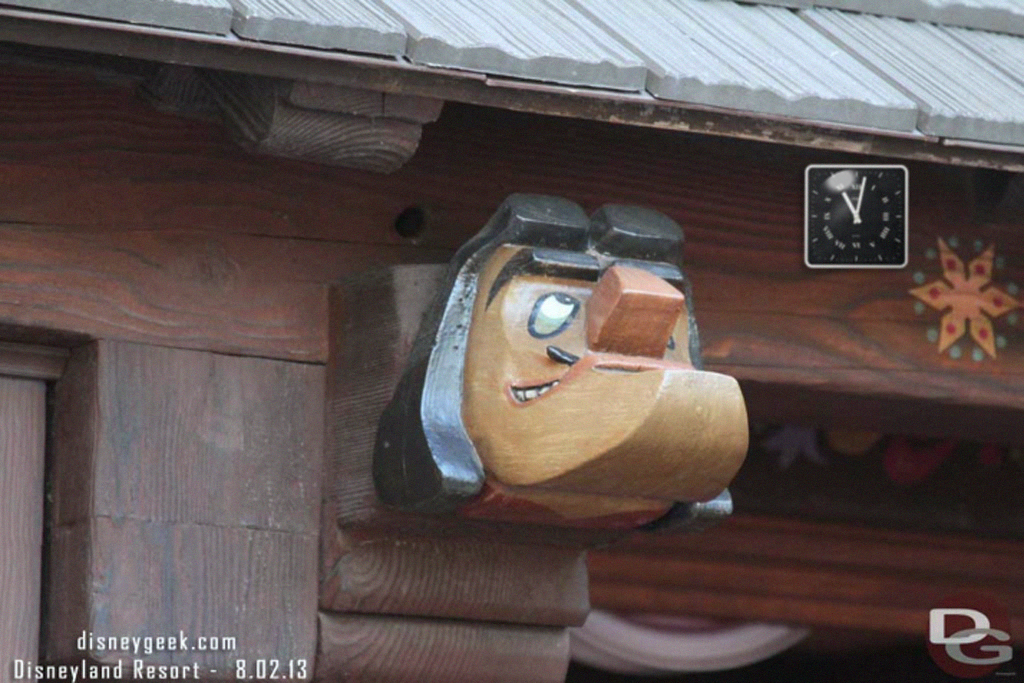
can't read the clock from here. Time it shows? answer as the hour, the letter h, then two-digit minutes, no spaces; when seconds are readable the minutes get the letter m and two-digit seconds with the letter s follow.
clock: 11h02
